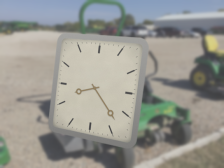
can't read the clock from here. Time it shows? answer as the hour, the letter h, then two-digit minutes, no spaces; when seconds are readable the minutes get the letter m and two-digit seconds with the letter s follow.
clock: 8h23
